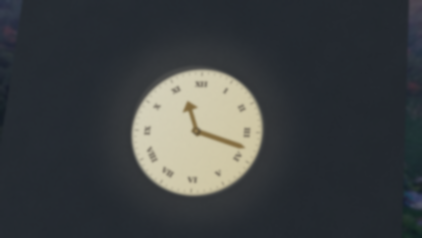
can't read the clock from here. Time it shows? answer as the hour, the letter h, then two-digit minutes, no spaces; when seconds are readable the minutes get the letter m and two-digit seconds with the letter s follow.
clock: 11h18
